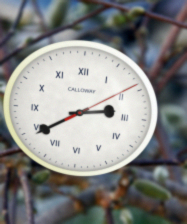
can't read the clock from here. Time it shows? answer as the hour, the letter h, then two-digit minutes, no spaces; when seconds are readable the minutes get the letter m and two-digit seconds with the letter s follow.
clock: 2h39m09s
